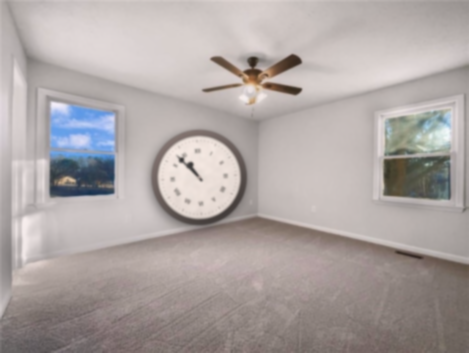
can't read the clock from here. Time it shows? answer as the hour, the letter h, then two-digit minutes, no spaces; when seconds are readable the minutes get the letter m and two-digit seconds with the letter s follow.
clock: 10h53
